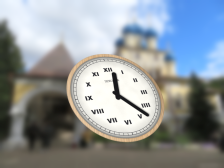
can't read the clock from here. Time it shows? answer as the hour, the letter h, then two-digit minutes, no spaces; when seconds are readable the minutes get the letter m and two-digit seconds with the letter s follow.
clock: 12h23
